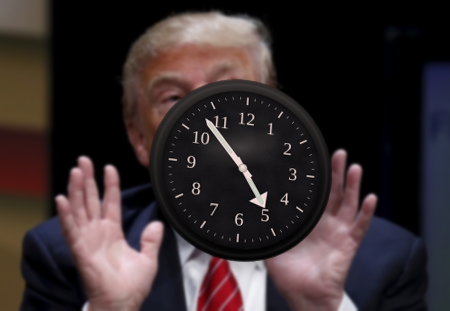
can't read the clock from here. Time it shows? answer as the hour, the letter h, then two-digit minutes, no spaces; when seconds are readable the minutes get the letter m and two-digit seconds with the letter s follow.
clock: 4h53
